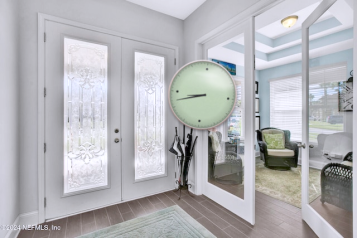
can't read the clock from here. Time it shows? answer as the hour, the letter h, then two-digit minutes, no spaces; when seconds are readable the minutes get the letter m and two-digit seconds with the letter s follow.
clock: 8h42
